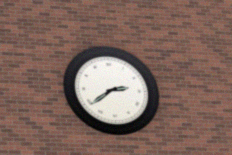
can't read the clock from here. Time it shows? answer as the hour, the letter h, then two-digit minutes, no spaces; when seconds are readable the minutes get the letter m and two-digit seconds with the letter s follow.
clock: 2h39
